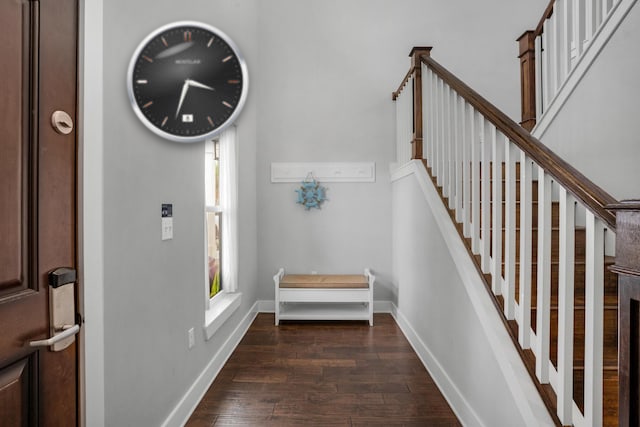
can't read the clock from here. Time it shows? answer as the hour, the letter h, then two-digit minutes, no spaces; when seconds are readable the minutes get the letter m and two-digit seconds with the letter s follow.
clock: 3h33
